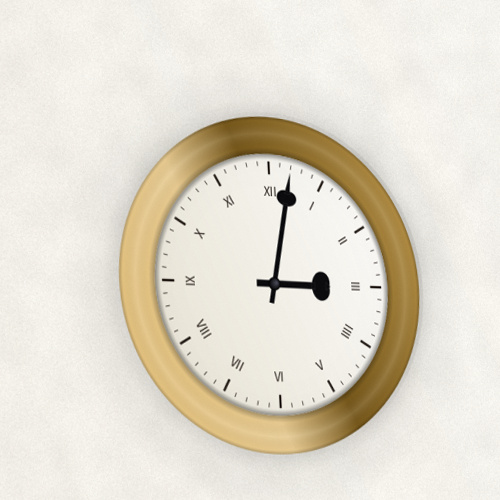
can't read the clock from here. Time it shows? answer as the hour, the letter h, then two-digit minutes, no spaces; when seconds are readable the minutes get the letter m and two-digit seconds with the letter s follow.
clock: 3h02
